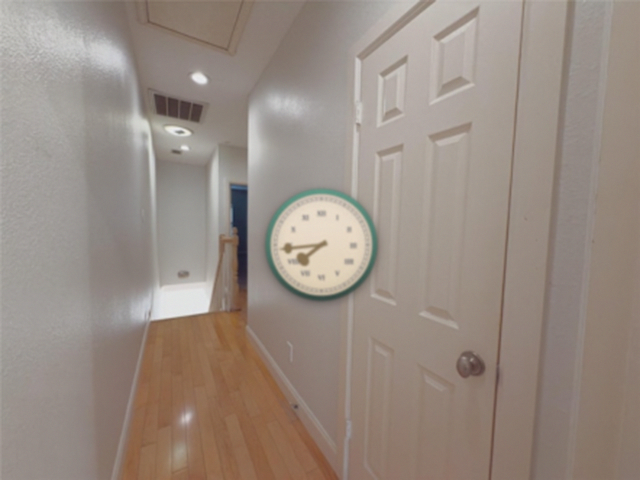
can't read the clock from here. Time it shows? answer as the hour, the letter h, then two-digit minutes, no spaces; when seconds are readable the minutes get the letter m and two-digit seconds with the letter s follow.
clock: 7h44
